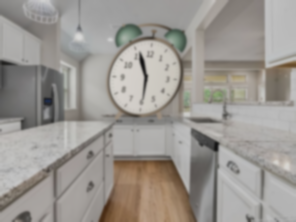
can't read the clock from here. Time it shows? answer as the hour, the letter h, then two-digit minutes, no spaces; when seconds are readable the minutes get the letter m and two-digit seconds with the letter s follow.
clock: 5h56
